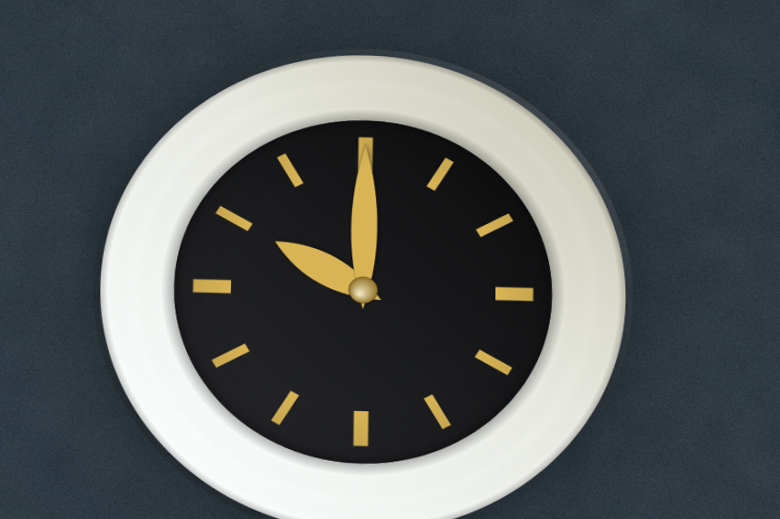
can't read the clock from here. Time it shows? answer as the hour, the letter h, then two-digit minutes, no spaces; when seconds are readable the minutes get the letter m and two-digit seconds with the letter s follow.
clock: 10h00
